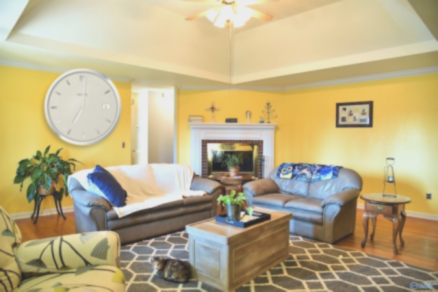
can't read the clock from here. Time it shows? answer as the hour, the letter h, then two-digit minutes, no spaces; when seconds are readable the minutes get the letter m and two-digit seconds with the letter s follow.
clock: 7h01
